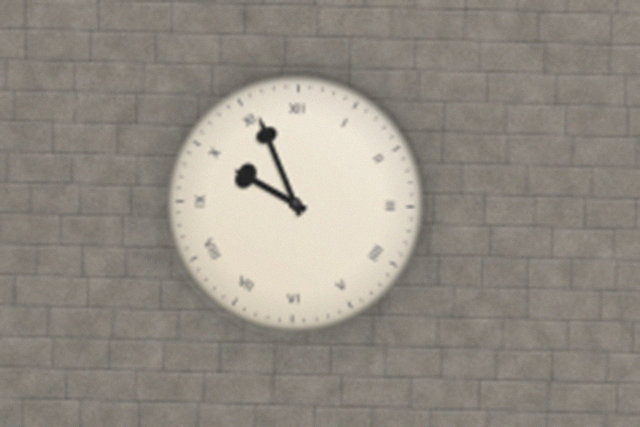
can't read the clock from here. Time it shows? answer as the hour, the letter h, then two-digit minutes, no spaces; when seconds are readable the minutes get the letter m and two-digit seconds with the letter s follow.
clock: 9h56
